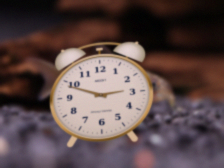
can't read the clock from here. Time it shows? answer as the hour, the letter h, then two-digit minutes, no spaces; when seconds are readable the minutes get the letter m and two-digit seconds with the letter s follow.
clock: 2h49
